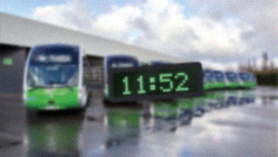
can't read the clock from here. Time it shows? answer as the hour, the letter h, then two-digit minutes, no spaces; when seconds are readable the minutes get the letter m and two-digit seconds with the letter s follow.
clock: 11h52
